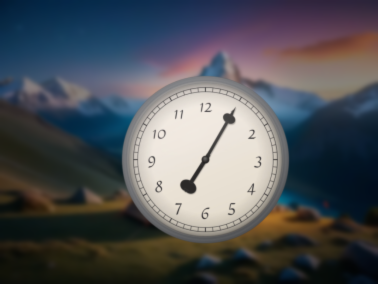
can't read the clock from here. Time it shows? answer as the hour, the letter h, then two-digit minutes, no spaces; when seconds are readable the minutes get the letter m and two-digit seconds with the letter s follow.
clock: 7h05
